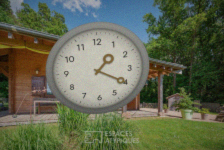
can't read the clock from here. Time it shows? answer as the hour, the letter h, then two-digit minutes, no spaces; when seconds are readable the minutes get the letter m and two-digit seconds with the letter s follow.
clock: 1h20
